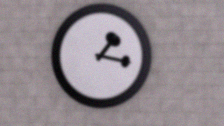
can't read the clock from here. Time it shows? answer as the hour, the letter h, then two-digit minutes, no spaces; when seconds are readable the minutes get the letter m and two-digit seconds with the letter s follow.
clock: 1h17
